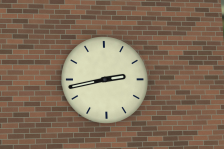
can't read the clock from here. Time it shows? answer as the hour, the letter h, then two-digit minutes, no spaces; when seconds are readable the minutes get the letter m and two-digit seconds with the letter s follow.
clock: 2h43
